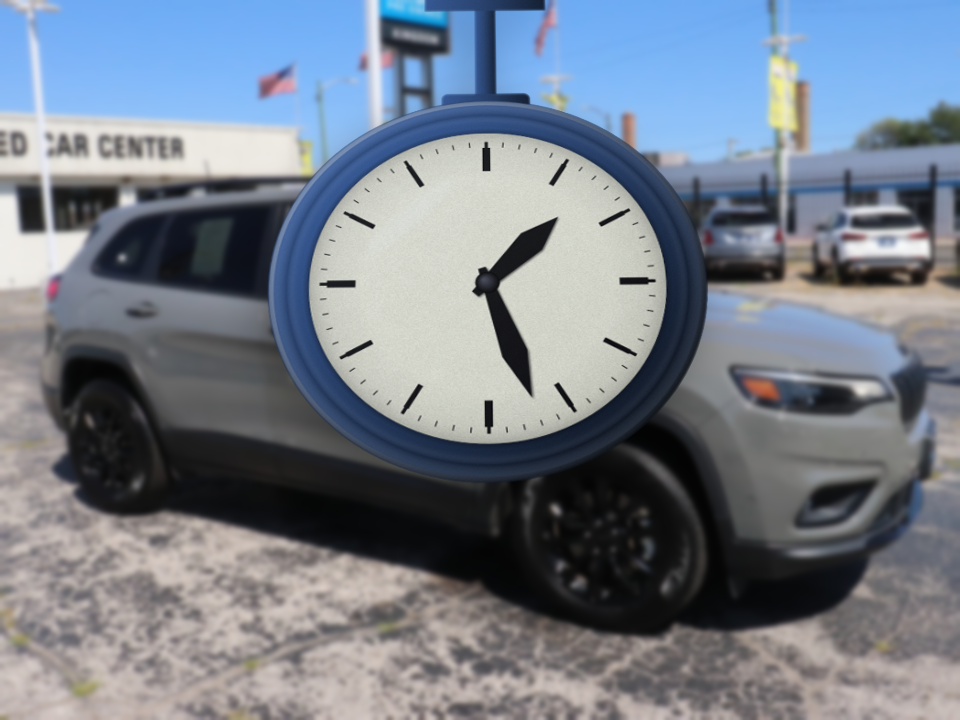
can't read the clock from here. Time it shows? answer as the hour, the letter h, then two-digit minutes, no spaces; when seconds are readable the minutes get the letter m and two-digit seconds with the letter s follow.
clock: 1h27
